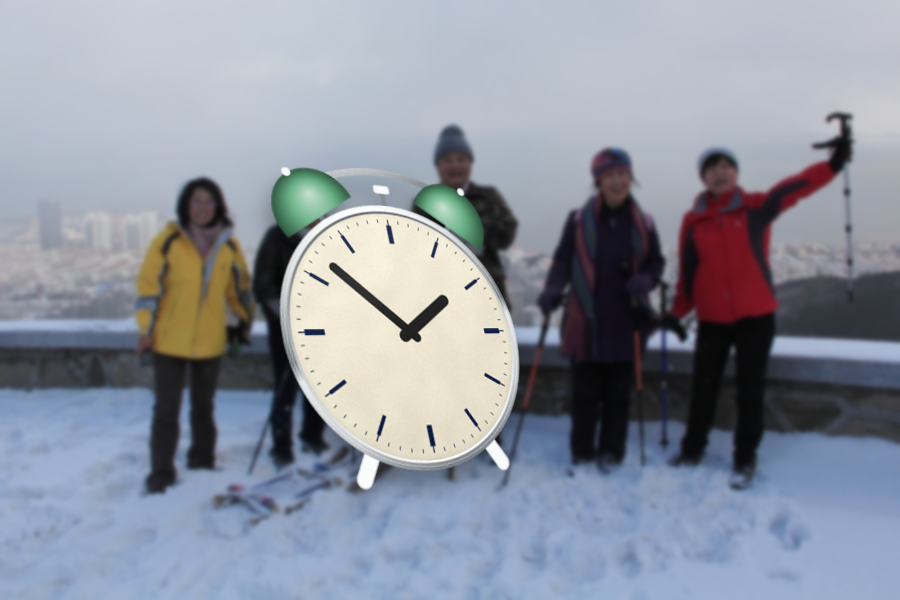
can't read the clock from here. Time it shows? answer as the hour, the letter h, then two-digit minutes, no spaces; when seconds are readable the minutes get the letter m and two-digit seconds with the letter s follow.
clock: 1h52
